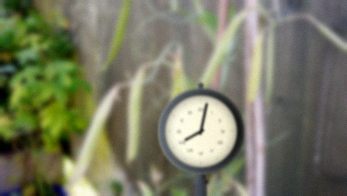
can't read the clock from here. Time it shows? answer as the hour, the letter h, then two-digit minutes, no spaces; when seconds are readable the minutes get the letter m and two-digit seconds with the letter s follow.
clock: 8h02
